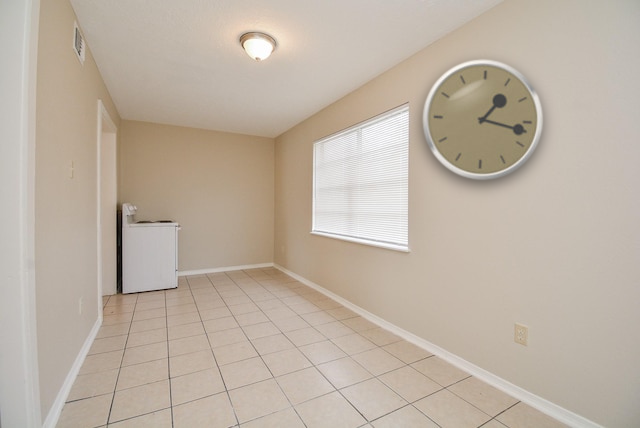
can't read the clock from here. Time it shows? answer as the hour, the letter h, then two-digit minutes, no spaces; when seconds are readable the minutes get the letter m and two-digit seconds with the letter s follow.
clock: 1h17
